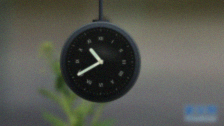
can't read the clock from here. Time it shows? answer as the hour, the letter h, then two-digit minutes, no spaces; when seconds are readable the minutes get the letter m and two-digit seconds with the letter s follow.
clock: 10h40
